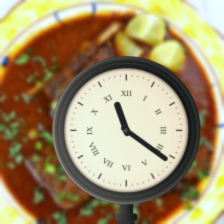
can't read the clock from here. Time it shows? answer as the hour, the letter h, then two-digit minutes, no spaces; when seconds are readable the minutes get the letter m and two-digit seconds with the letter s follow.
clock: 11h21
